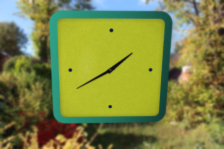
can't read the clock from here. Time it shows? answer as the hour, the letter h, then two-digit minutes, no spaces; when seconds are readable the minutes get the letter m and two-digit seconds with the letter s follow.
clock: 1h40
